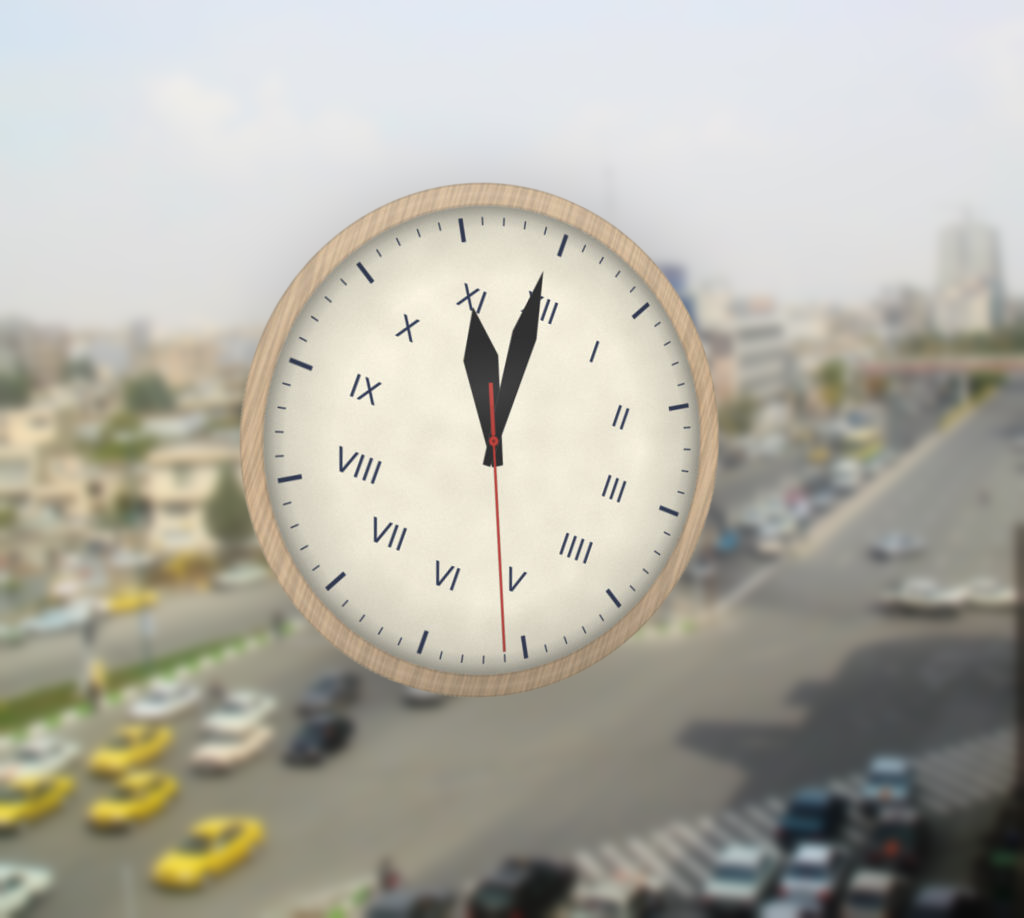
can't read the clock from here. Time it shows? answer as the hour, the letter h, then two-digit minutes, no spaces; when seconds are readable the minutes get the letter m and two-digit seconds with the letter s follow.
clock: 10h59m26s
